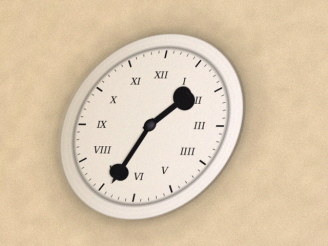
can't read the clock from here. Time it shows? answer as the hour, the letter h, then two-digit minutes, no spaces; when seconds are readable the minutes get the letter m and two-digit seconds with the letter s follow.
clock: 1h34
